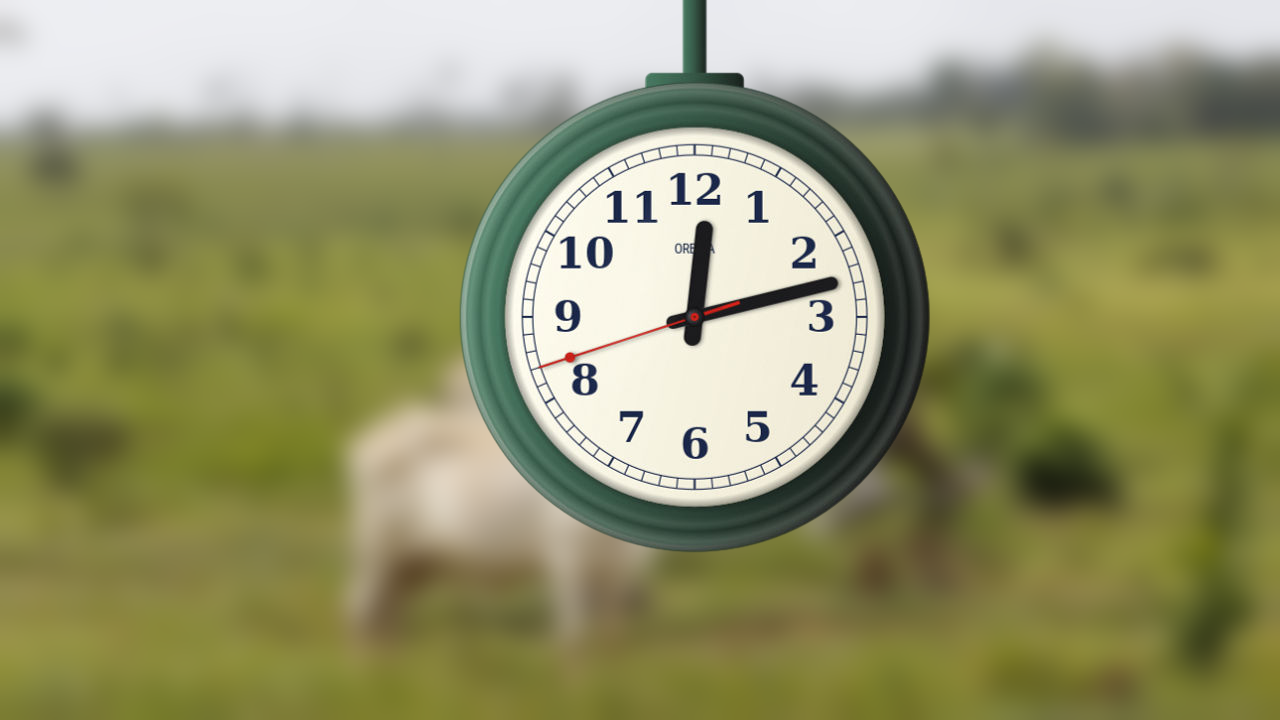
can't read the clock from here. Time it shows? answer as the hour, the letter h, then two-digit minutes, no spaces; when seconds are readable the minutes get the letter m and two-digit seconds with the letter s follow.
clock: 12h12m42s
